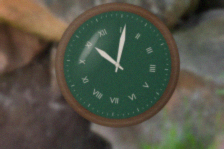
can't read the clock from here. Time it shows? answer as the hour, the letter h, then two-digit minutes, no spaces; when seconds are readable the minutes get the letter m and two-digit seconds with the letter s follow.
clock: 11h06
